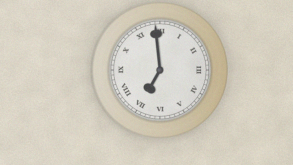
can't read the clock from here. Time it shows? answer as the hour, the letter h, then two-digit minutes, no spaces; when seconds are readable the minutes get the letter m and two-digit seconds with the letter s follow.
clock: 6h59
